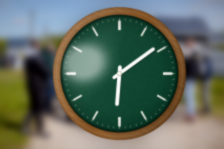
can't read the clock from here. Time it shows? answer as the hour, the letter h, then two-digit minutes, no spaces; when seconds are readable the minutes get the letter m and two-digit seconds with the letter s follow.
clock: 6h09
